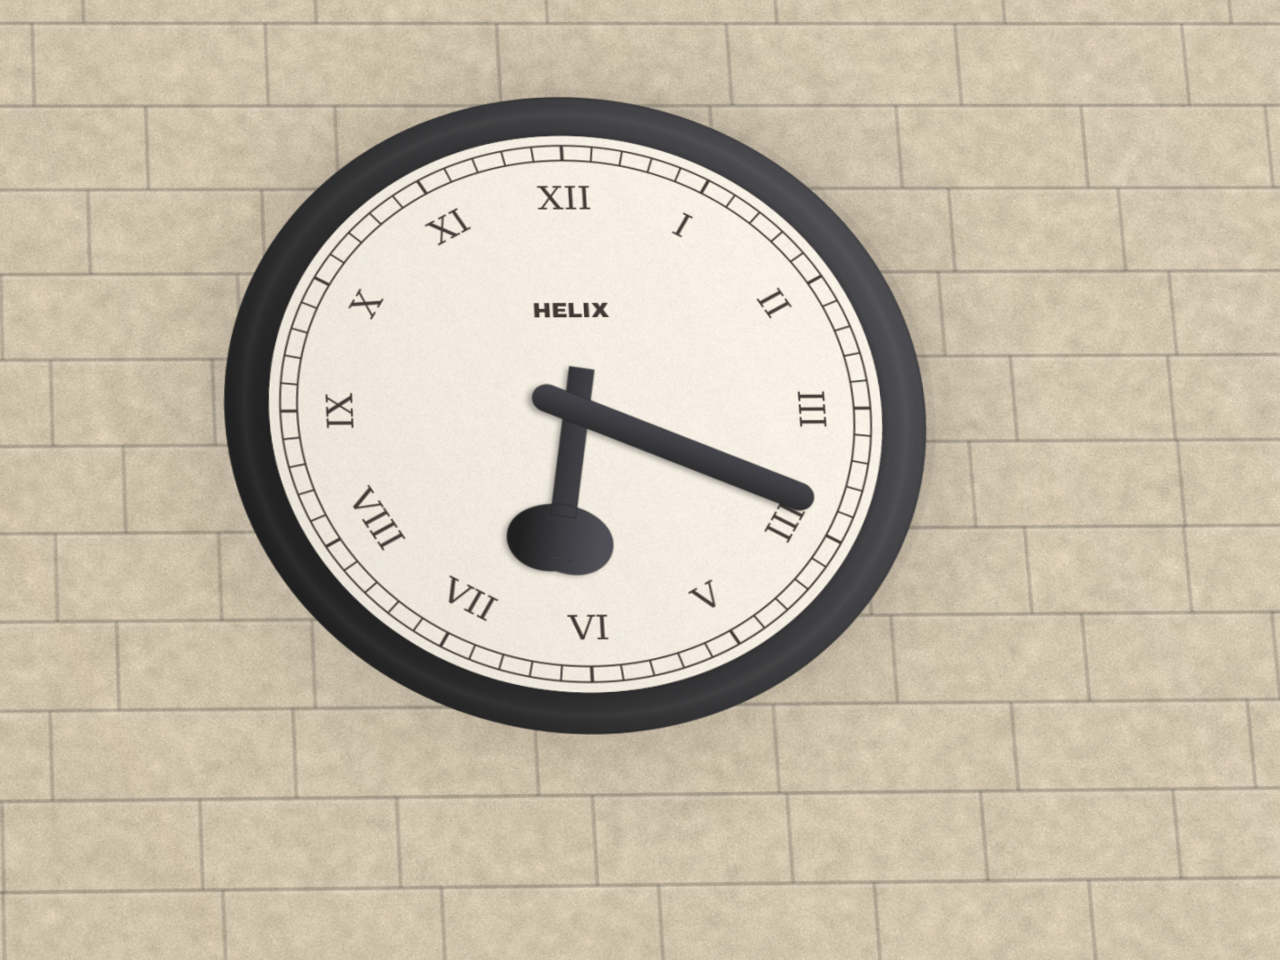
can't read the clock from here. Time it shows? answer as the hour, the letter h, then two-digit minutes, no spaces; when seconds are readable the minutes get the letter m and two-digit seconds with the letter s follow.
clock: 6h19
